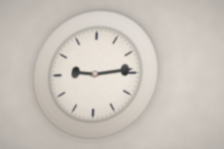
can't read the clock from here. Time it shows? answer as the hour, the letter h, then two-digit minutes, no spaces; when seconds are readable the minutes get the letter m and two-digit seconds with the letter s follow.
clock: 9h14
